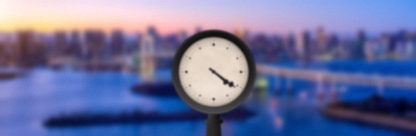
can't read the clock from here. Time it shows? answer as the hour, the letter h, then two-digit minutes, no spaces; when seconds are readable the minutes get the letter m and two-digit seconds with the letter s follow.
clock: 4h21
